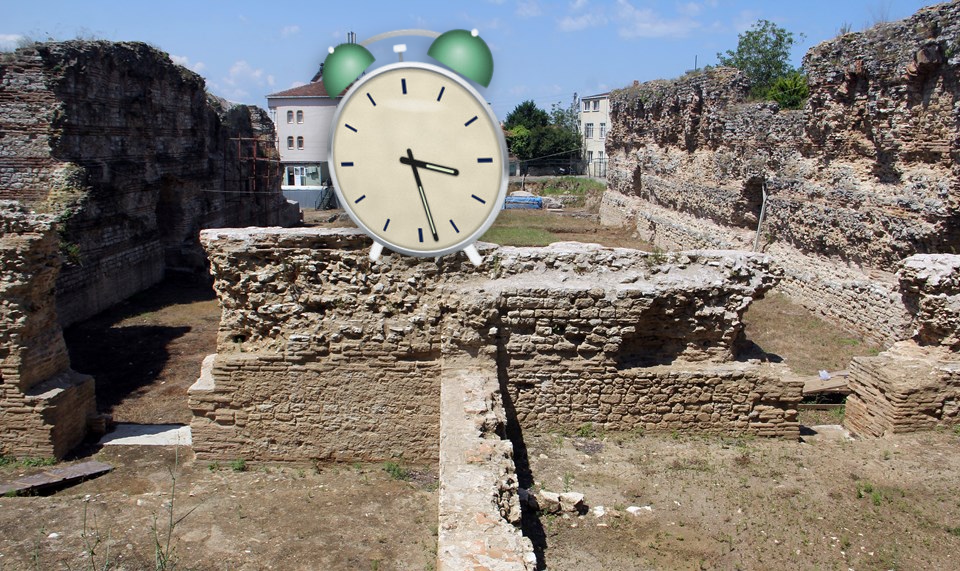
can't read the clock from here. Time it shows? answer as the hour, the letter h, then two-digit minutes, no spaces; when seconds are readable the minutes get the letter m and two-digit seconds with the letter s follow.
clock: 3h28
